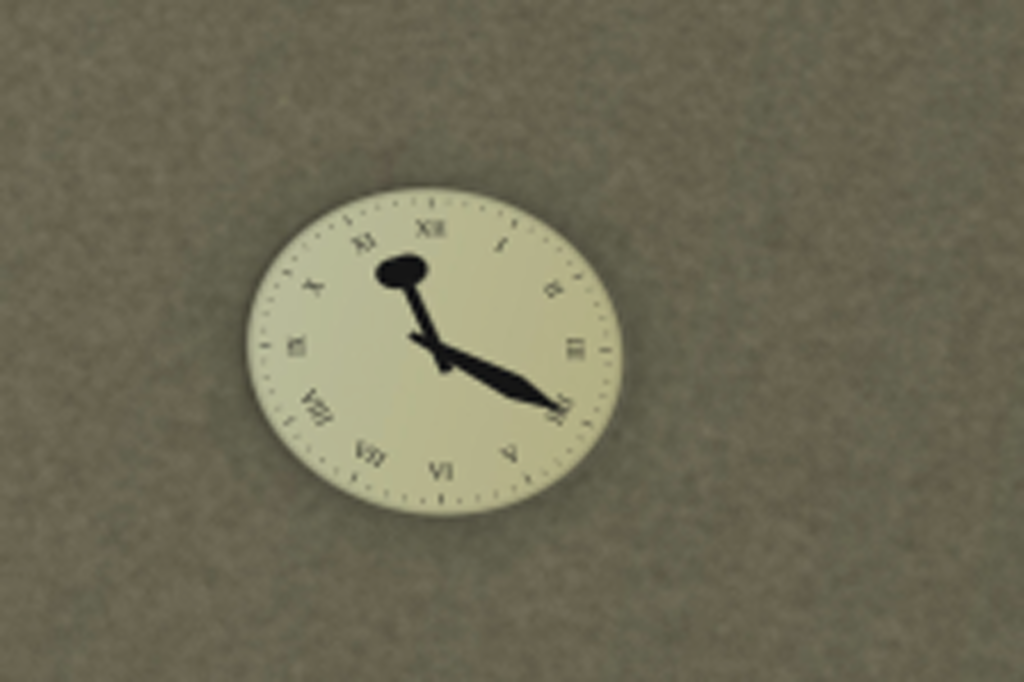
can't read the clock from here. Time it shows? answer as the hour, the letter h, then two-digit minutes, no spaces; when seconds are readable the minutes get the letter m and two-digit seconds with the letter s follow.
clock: 11h20
